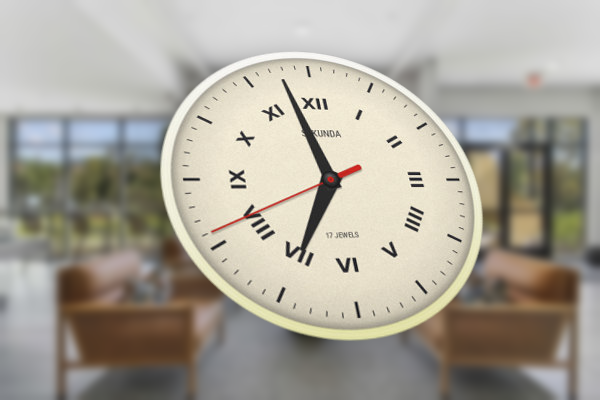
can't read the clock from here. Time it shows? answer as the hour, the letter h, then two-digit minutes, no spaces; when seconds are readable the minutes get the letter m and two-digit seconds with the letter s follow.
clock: 6h57m41s
